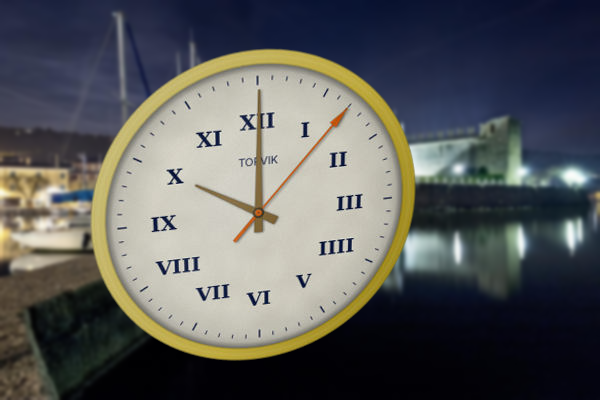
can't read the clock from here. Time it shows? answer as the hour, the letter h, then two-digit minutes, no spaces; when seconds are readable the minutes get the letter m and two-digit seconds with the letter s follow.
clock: 10h00m07s
